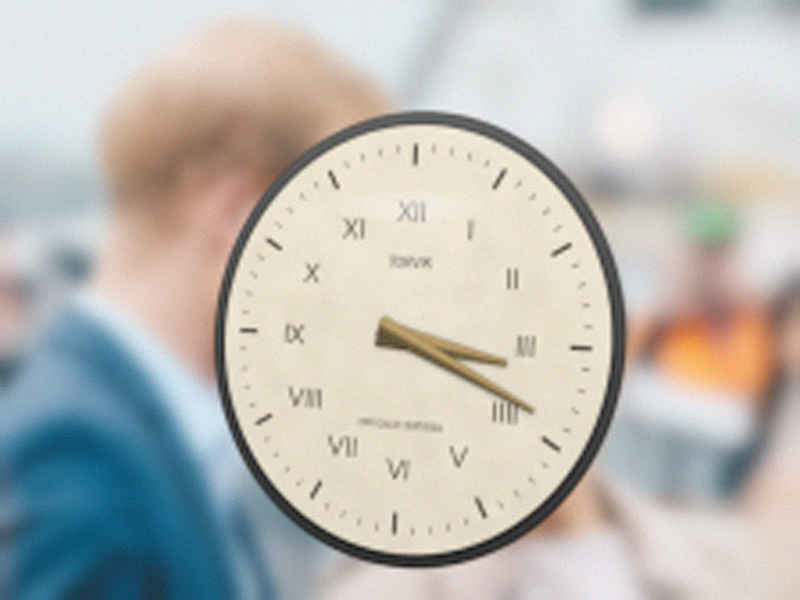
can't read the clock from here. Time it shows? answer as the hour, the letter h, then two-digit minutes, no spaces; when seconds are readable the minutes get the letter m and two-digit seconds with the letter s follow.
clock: 3h19
